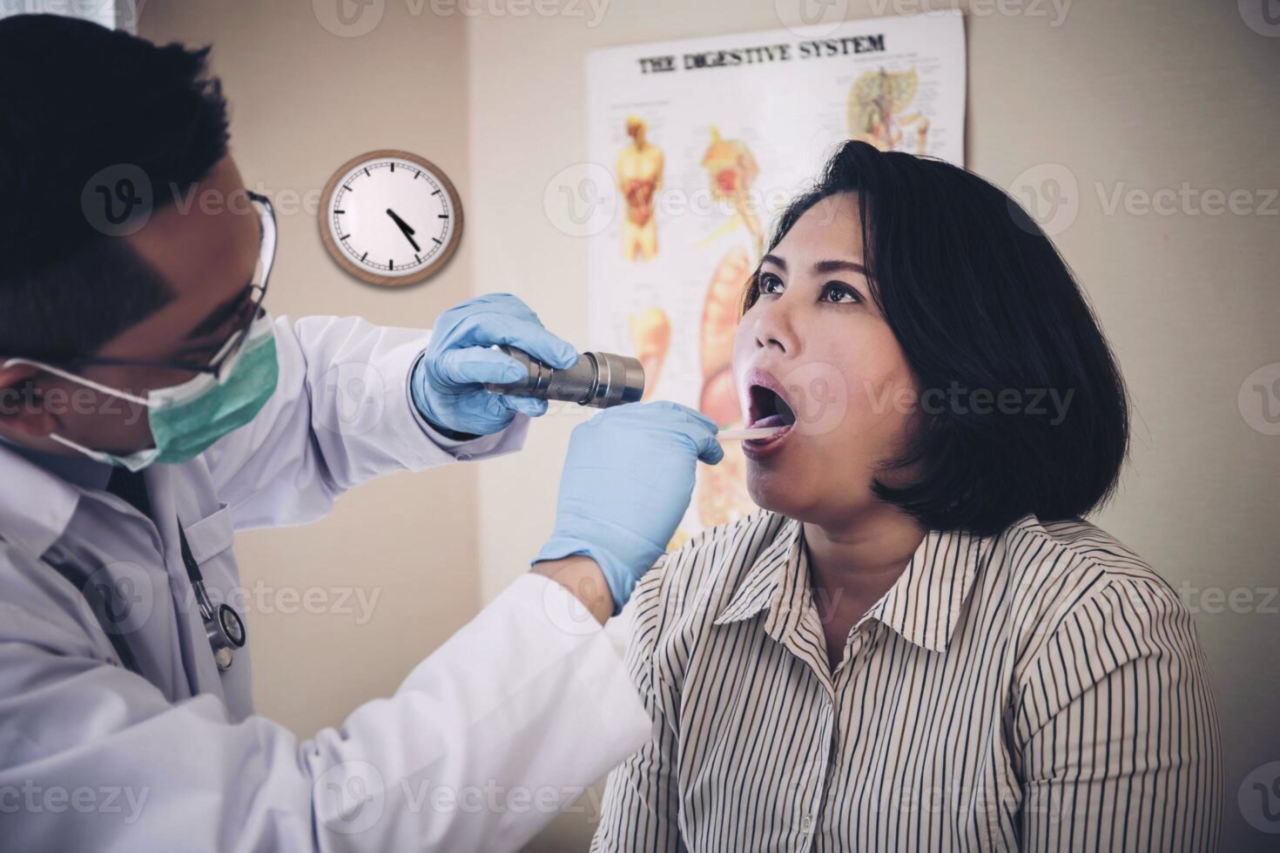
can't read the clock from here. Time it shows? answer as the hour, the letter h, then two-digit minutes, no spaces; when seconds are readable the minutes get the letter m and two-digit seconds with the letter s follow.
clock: 4h24
